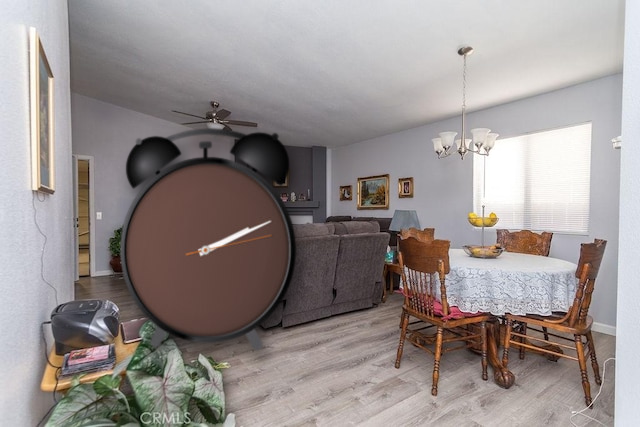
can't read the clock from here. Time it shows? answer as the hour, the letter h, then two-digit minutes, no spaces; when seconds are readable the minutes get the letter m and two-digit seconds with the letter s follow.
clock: 2h11m13s
